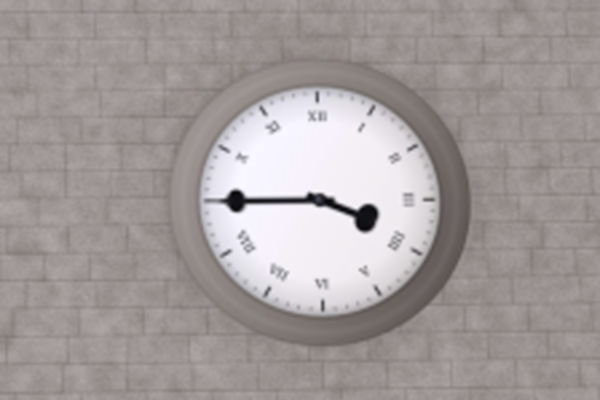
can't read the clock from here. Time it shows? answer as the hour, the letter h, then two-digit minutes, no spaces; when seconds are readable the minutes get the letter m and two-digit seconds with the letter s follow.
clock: 3h45
